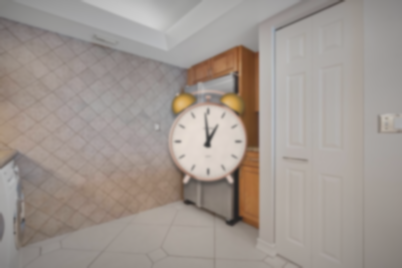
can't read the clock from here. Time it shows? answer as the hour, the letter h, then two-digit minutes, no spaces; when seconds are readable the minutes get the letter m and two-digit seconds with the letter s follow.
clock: 12h59
